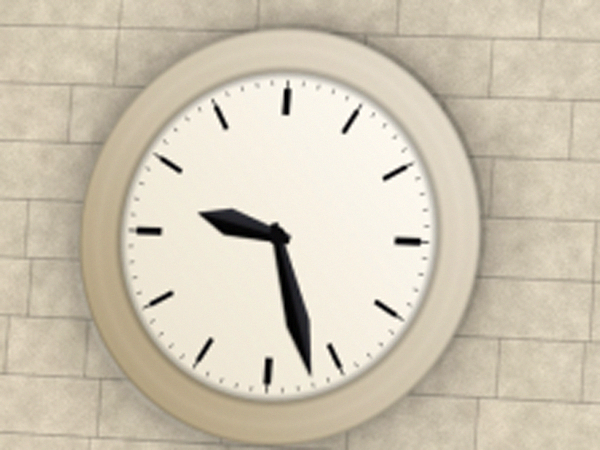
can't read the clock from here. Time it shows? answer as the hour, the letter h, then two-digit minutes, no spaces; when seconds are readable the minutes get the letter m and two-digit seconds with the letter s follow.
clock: 9h27
